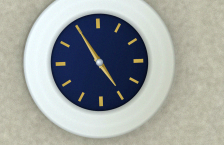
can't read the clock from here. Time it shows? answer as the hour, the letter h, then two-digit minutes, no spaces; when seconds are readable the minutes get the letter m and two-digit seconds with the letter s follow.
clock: 4h55
